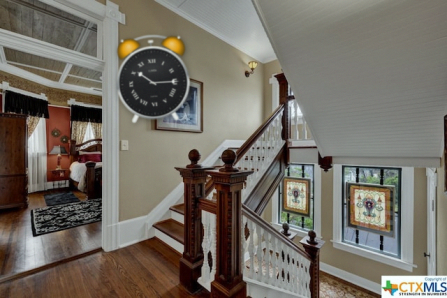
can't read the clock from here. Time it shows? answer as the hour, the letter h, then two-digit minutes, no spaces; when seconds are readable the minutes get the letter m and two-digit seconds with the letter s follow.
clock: 10h15
